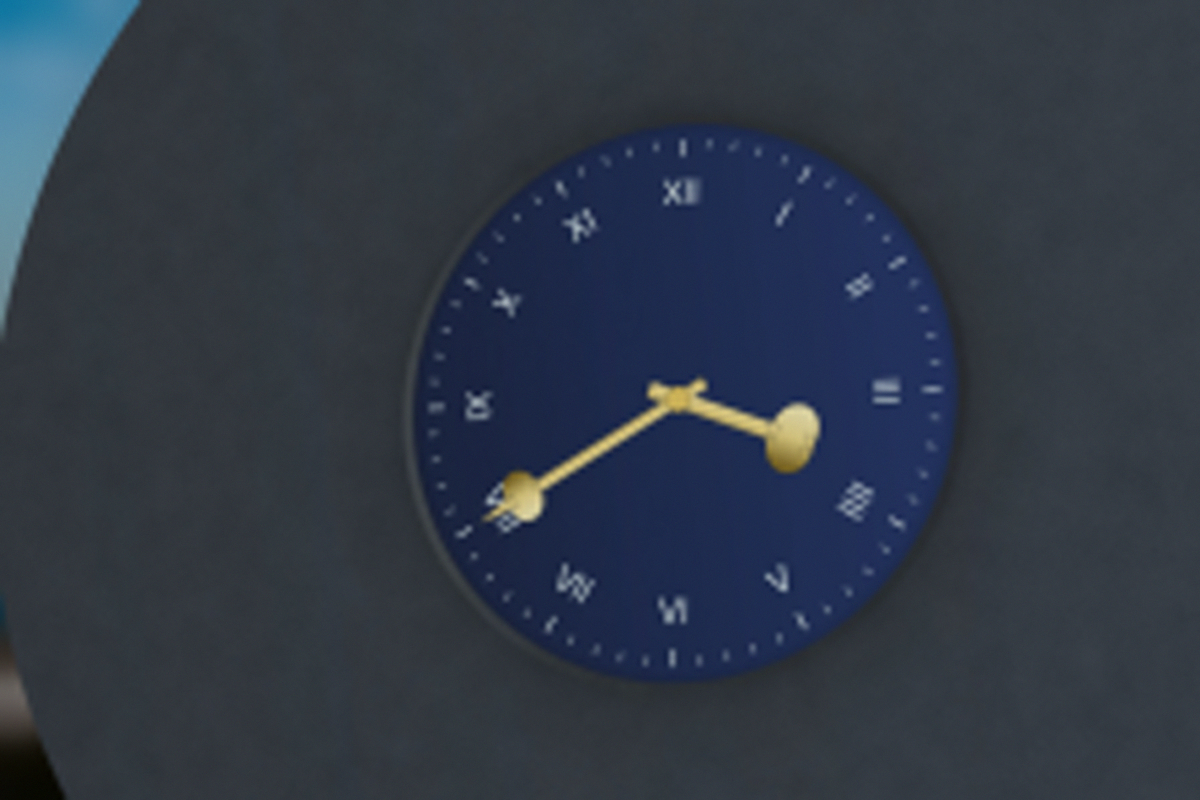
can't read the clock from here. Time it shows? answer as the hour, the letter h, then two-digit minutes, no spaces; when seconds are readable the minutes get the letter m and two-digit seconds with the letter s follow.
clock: 3h40
